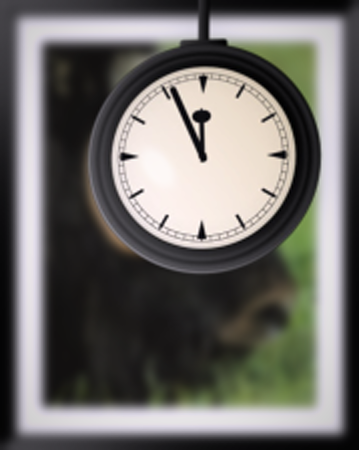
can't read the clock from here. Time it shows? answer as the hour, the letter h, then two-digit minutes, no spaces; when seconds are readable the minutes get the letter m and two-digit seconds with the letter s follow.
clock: 11h56
